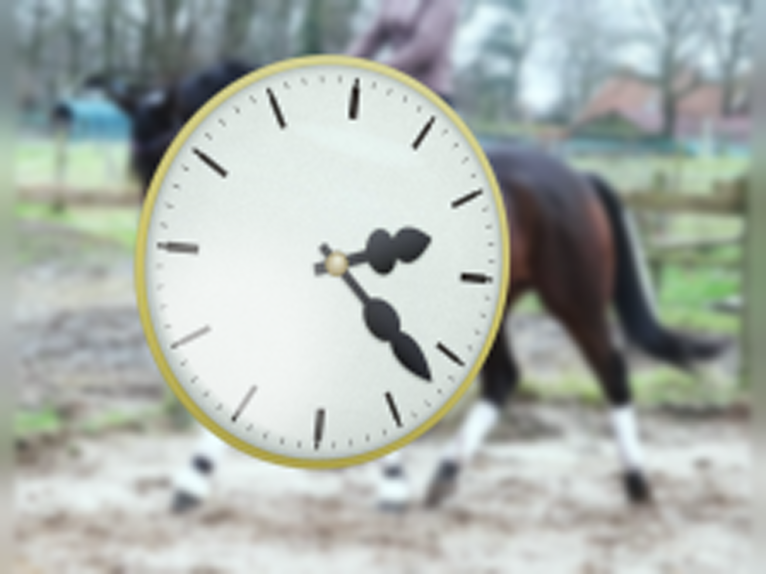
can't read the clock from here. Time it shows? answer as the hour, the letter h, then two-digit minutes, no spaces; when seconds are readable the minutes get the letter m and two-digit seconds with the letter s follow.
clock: 2h22
